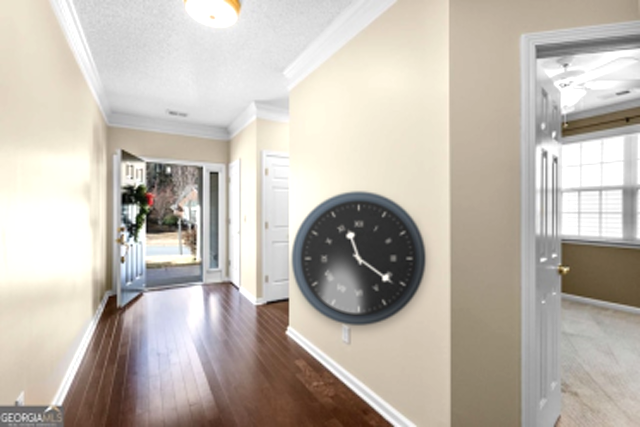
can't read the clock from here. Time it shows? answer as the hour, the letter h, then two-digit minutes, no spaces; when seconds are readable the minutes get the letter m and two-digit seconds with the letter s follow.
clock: 11h21
